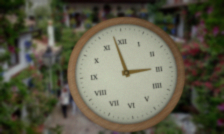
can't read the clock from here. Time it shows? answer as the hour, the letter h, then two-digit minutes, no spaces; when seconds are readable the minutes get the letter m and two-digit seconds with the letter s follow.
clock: 2h58
